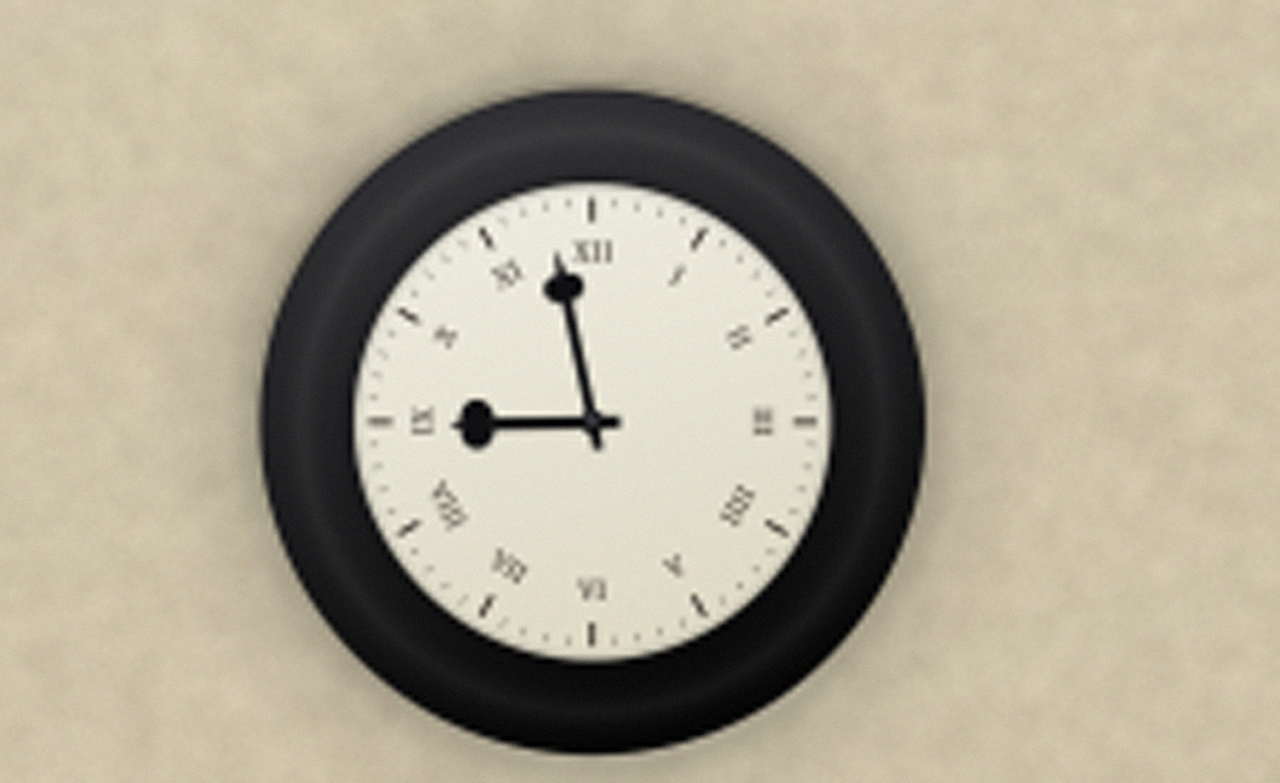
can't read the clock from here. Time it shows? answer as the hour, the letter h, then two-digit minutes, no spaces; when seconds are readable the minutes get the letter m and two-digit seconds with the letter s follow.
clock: 8h58
